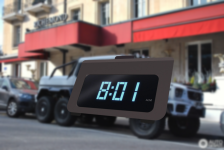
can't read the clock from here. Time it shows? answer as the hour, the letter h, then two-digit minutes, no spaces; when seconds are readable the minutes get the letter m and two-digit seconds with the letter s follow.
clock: 8h01
